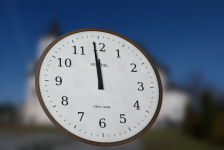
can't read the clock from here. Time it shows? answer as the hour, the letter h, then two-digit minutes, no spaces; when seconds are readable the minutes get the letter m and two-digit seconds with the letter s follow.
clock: 11h59
